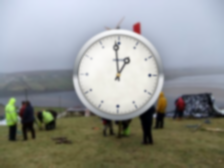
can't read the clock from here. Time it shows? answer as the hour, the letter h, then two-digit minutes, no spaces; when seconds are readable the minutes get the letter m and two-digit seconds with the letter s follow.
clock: 12h59
